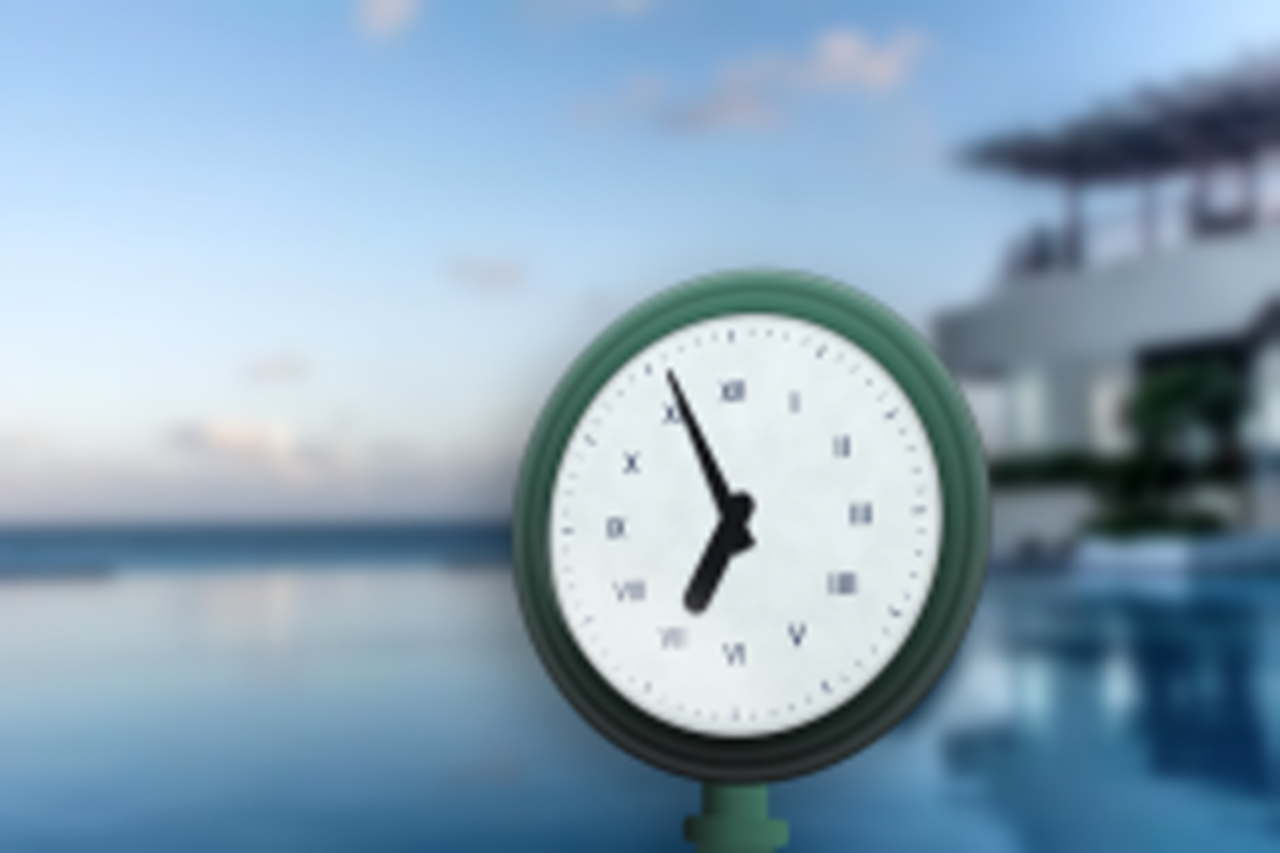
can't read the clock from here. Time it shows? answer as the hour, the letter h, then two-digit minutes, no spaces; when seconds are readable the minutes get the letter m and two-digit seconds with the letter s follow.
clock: 6h56
